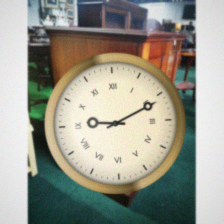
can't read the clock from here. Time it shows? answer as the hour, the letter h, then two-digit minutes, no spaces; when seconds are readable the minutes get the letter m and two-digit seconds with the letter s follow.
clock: 9h11
